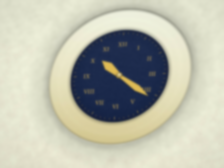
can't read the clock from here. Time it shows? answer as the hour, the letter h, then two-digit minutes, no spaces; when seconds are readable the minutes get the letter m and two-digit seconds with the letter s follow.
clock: 10h21
